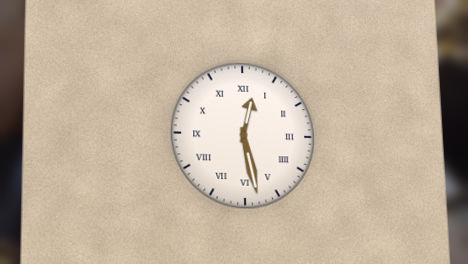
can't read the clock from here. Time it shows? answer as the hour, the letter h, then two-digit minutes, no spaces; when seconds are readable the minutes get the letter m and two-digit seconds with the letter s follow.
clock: 12h28
